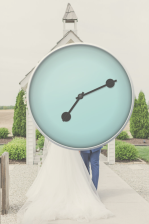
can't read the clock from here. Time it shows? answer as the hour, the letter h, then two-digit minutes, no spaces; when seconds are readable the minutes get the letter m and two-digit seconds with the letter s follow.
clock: 7h11
